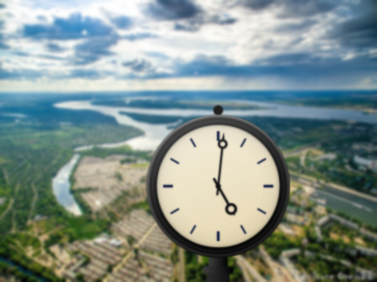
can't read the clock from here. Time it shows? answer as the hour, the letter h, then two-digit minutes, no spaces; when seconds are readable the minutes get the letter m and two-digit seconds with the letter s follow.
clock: 5h01
